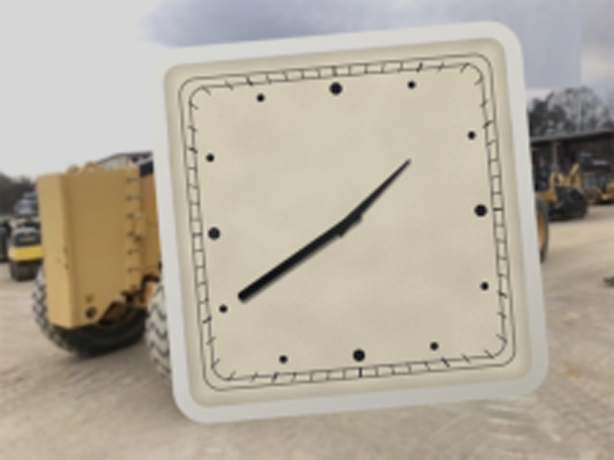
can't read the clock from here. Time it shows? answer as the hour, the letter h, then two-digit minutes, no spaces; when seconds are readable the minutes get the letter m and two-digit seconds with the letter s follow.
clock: 1h40
